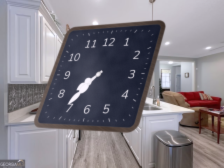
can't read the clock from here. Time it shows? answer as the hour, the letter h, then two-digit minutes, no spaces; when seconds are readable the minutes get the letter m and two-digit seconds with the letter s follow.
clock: 7h36
